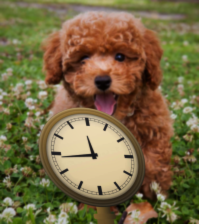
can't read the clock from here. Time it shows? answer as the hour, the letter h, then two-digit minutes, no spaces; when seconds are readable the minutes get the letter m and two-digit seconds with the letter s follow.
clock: 11h44
